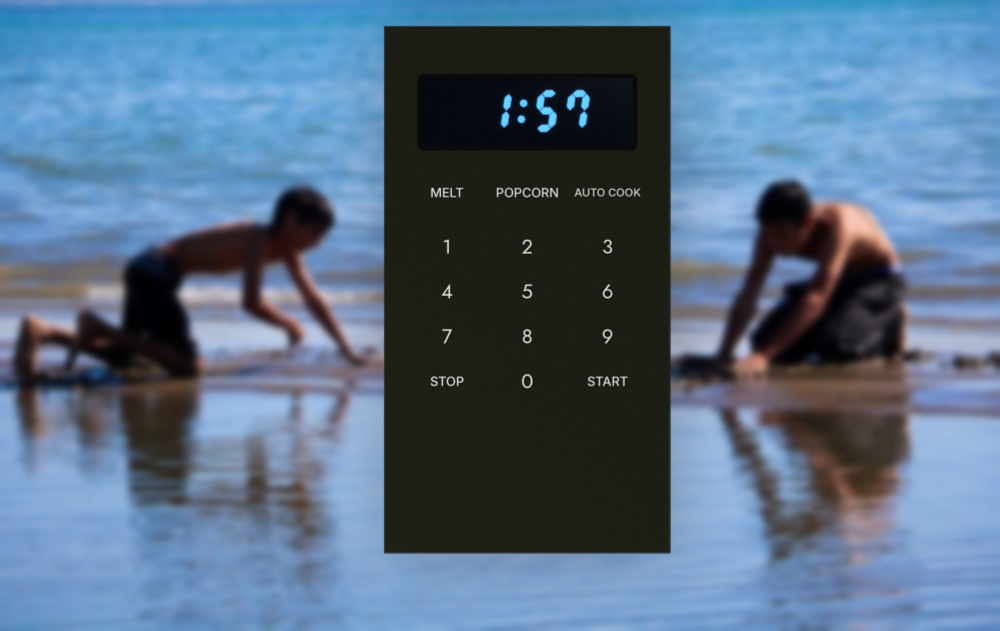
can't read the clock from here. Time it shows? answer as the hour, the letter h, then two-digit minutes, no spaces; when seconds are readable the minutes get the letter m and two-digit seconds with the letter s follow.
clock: 1h57
